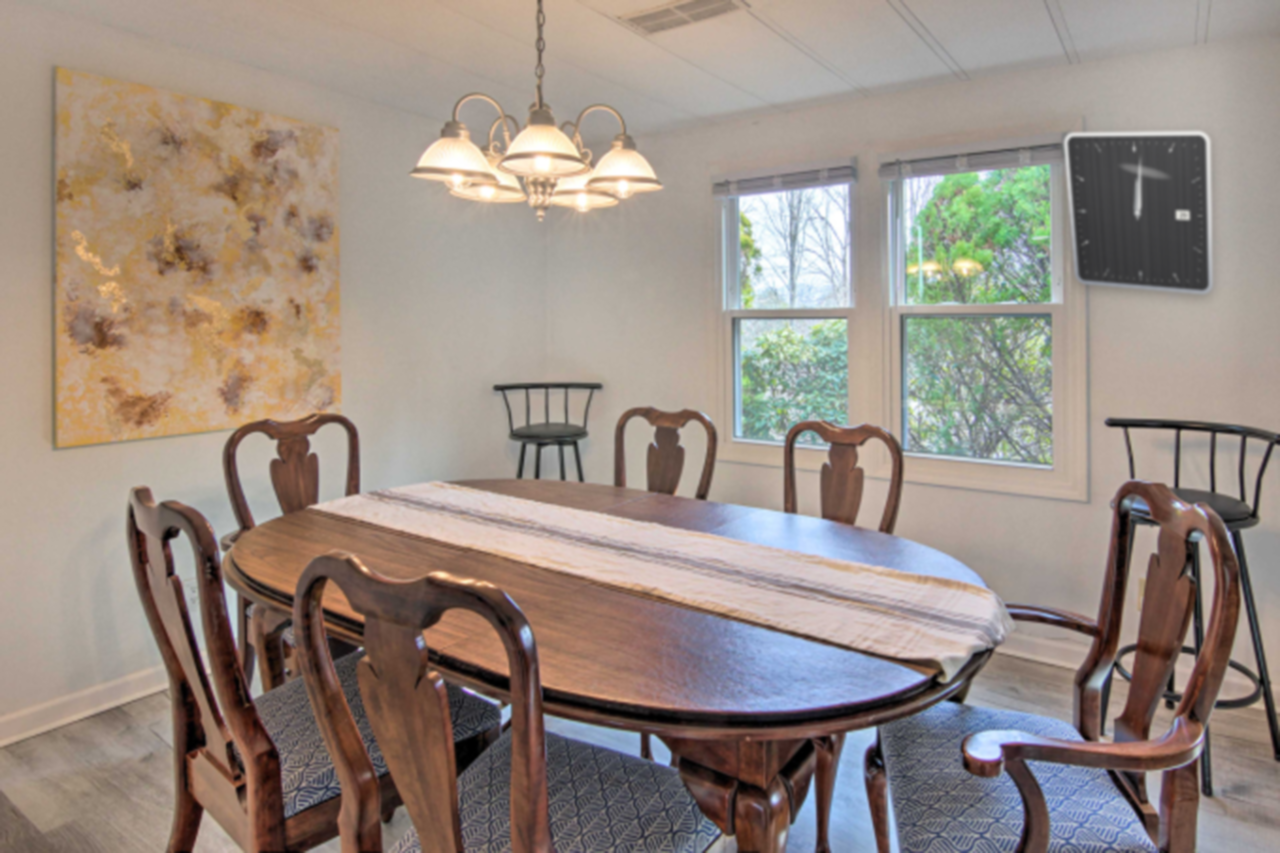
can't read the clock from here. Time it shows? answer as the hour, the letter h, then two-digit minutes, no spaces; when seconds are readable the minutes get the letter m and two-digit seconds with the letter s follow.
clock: 12h01
